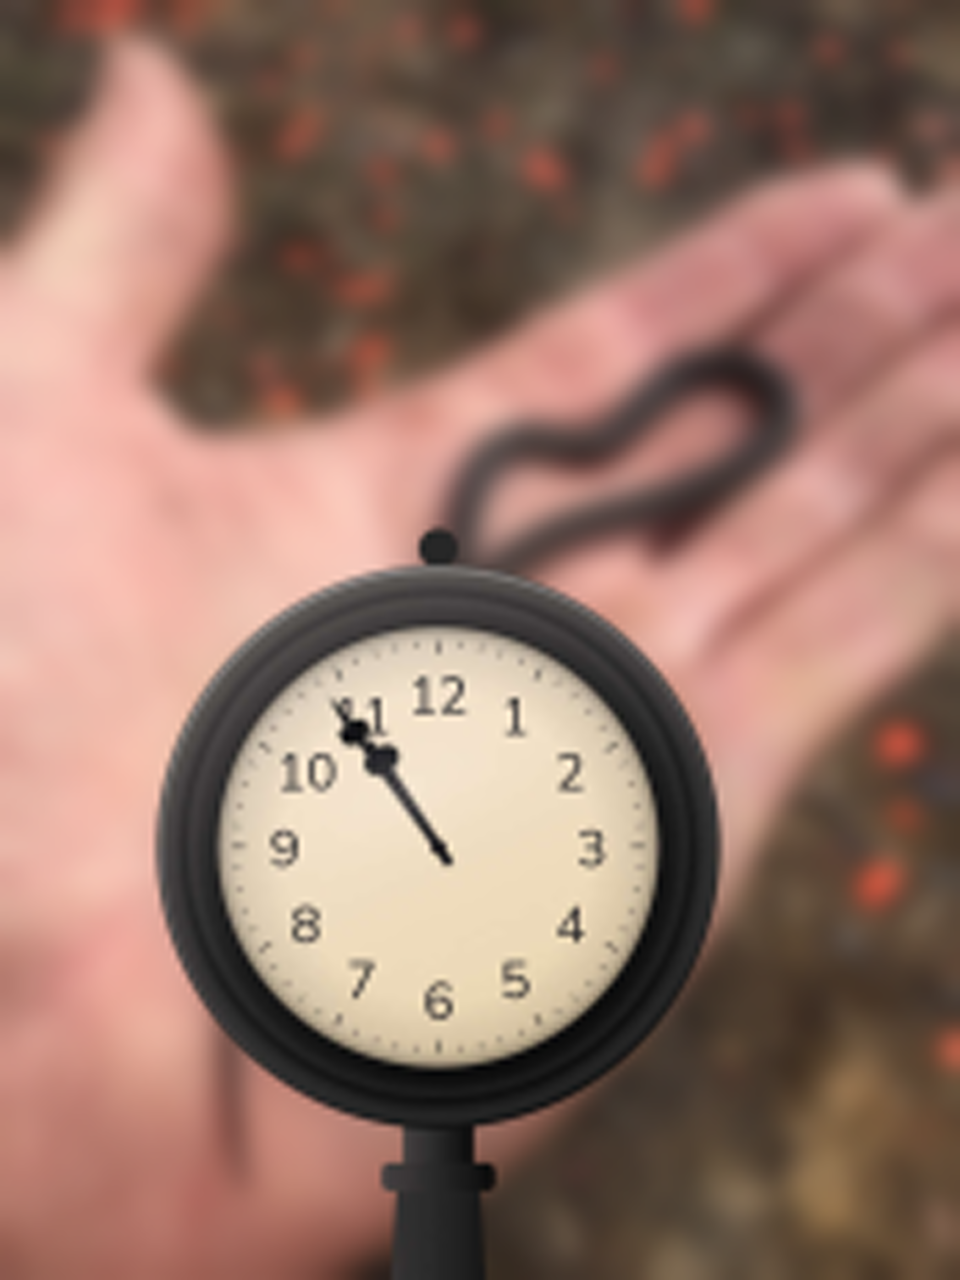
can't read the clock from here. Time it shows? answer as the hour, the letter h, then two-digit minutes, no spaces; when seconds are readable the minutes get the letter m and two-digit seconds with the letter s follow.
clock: 10h54
